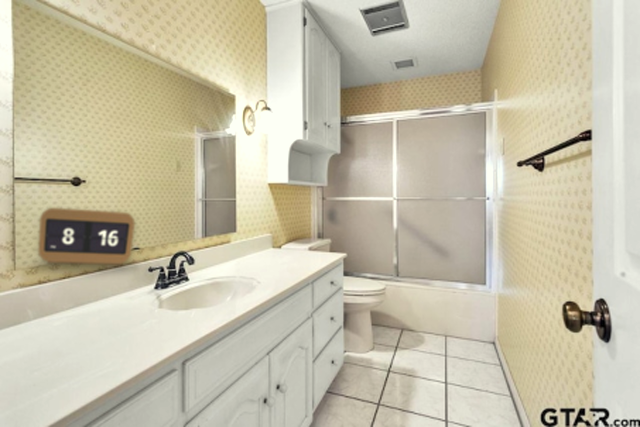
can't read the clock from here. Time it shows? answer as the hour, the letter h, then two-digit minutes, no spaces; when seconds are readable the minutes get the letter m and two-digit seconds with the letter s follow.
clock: 8h16
